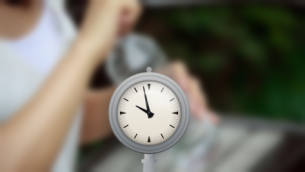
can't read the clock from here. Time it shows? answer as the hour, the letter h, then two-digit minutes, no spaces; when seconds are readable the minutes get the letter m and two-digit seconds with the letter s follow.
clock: 9h58
